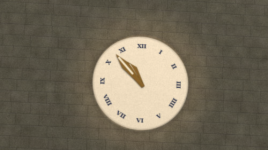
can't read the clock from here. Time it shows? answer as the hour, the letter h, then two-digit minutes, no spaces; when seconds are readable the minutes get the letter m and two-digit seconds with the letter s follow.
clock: 10h53
